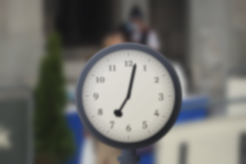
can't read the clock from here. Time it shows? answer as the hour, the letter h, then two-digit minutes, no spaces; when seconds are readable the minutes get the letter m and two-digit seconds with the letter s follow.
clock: 7h02
